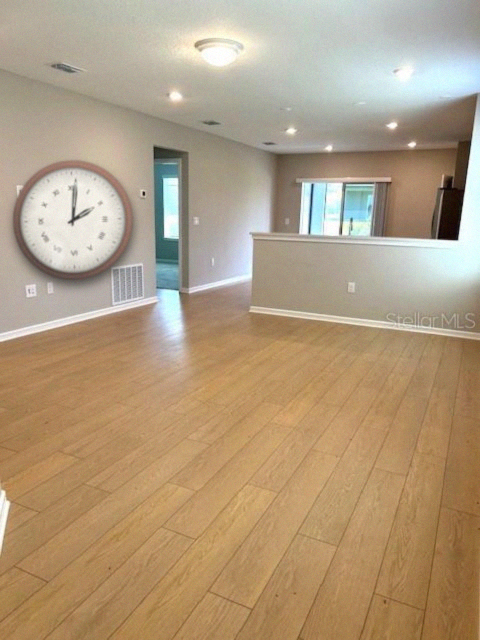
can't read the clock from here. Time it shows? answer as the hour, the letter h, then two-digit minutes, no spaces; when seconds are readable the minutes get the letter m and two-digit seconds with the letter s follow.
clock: 2h01
